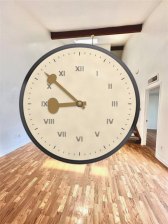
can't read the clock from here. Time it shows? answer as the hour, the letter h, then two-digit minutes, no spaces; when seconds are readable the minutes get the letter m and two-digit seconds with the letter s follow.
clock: 8h52
